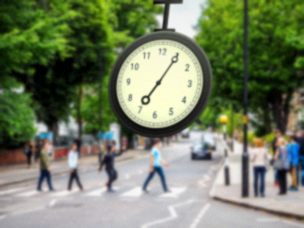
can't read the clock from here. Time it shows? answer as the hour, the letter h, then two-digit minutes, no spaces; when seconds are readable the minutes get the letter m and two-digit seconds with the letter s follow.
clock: 7h05
